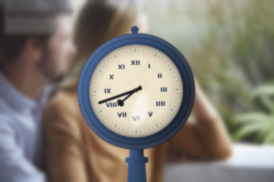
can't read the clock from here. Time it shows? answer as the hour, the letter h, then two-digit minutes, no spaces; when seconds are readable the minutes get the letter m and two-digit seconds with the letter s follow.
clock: 7h42
